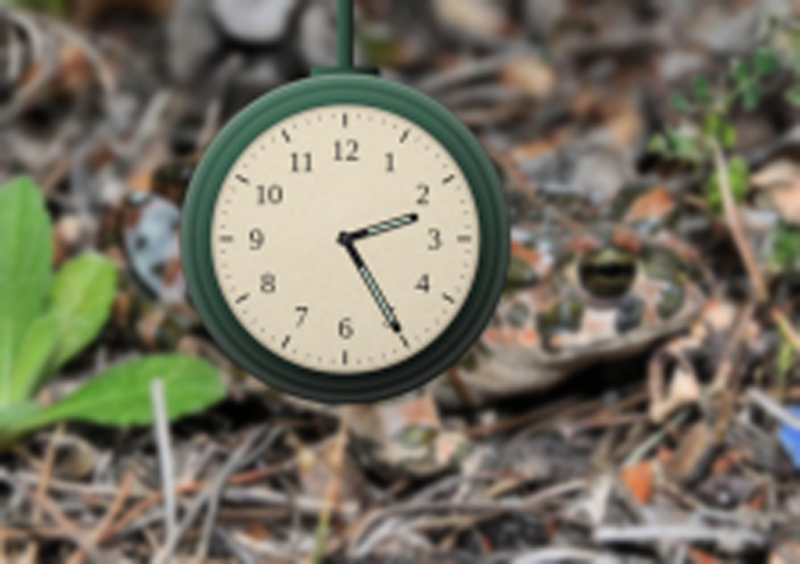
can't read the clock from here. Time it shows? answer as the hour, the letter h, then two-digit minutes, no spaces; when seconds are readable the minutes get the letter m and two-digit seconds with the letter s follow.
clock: 2h25
